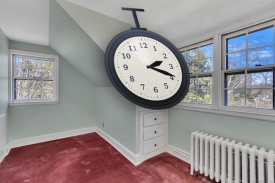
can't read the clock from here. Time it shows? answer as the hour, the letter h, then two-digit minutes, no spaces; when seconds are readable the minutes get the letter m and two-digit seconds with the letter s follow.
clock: 2h19
